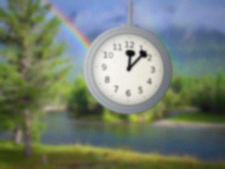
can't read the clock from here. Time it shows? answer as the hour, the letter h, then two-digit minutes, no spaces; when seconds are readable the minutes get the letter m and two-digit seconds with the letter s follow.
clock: 12h07
